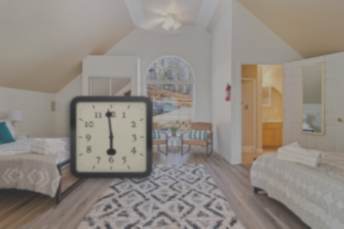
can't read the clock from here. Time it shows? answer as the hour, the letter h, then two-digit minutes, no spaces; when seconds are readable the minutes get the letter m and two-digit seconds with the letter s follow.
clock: 5h59
